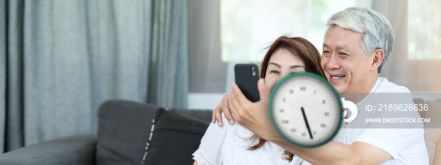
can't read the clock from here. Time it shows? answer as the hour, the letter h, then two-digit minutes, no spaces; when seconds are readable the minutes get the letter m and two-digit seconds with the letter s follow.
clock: 5h27
